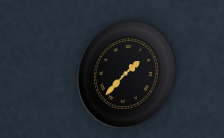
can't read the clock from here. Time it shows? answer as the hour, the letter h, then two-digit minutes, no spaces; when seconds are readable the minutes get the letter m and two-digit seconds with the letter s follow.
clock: 1h37
